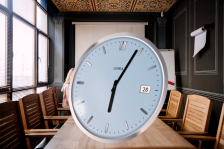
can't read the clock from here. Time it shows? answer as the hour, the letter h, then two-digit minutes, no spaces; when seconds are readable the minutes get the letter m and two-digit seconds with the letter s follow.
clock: 6h04
